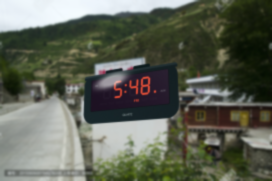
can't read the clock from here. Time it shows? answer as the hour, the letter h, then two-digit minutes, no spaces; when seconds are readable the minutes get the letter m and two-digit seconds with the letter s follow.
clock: 5h48
